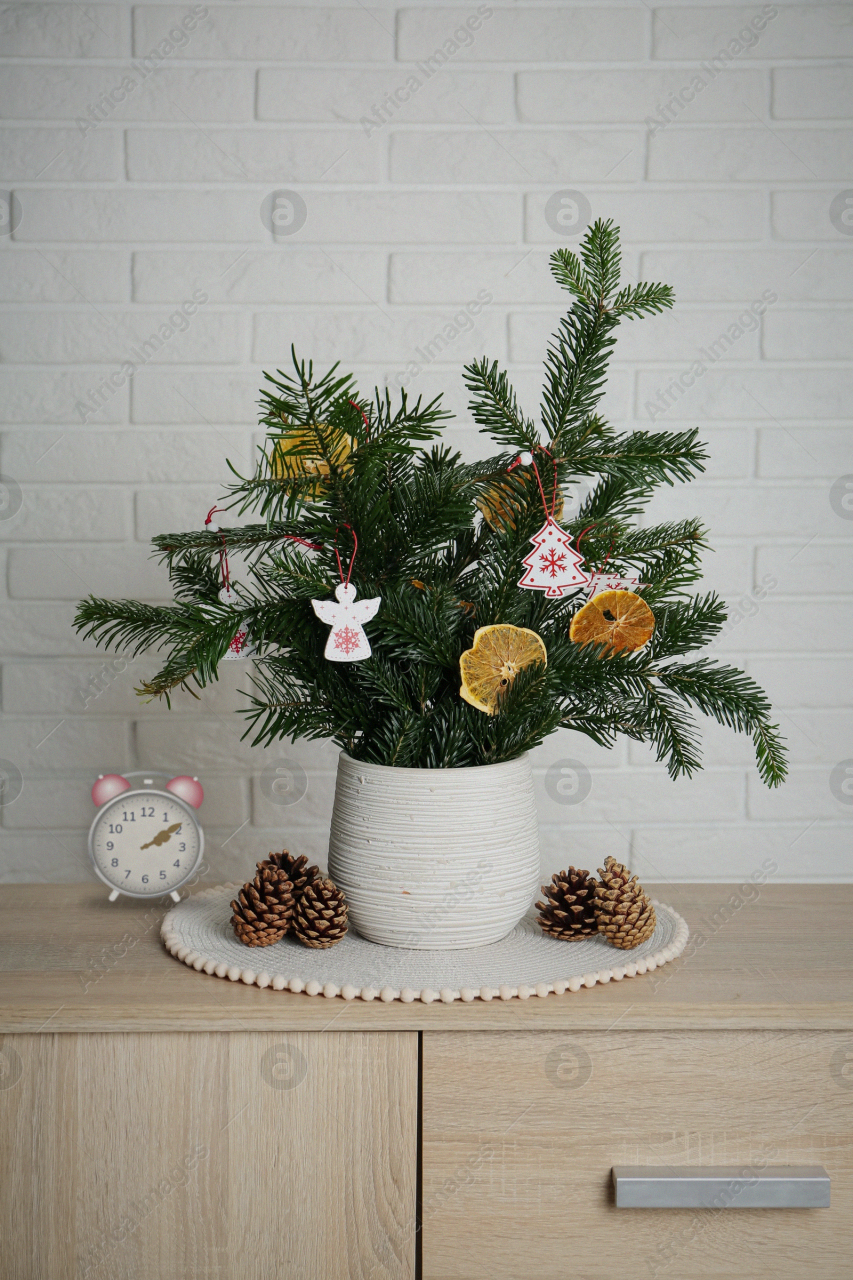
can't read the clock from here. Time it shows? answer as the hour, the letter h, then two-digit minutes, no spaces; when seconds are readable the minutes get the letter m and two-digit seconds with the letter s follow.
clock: 2h09
